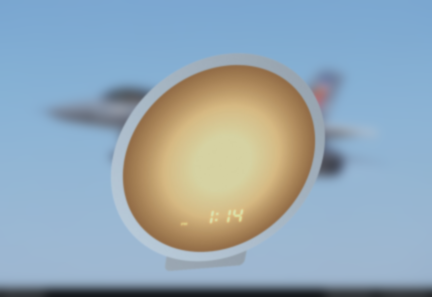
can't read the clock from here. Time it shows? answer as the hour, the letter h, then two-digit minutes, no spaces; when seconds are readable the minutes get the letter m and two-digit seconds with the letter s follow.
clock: 1h14
